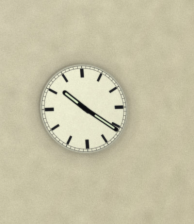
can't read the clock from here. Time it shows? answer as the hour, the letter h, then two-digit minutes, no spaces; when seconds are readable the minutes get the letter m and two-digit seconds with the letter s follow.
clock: 10h21
